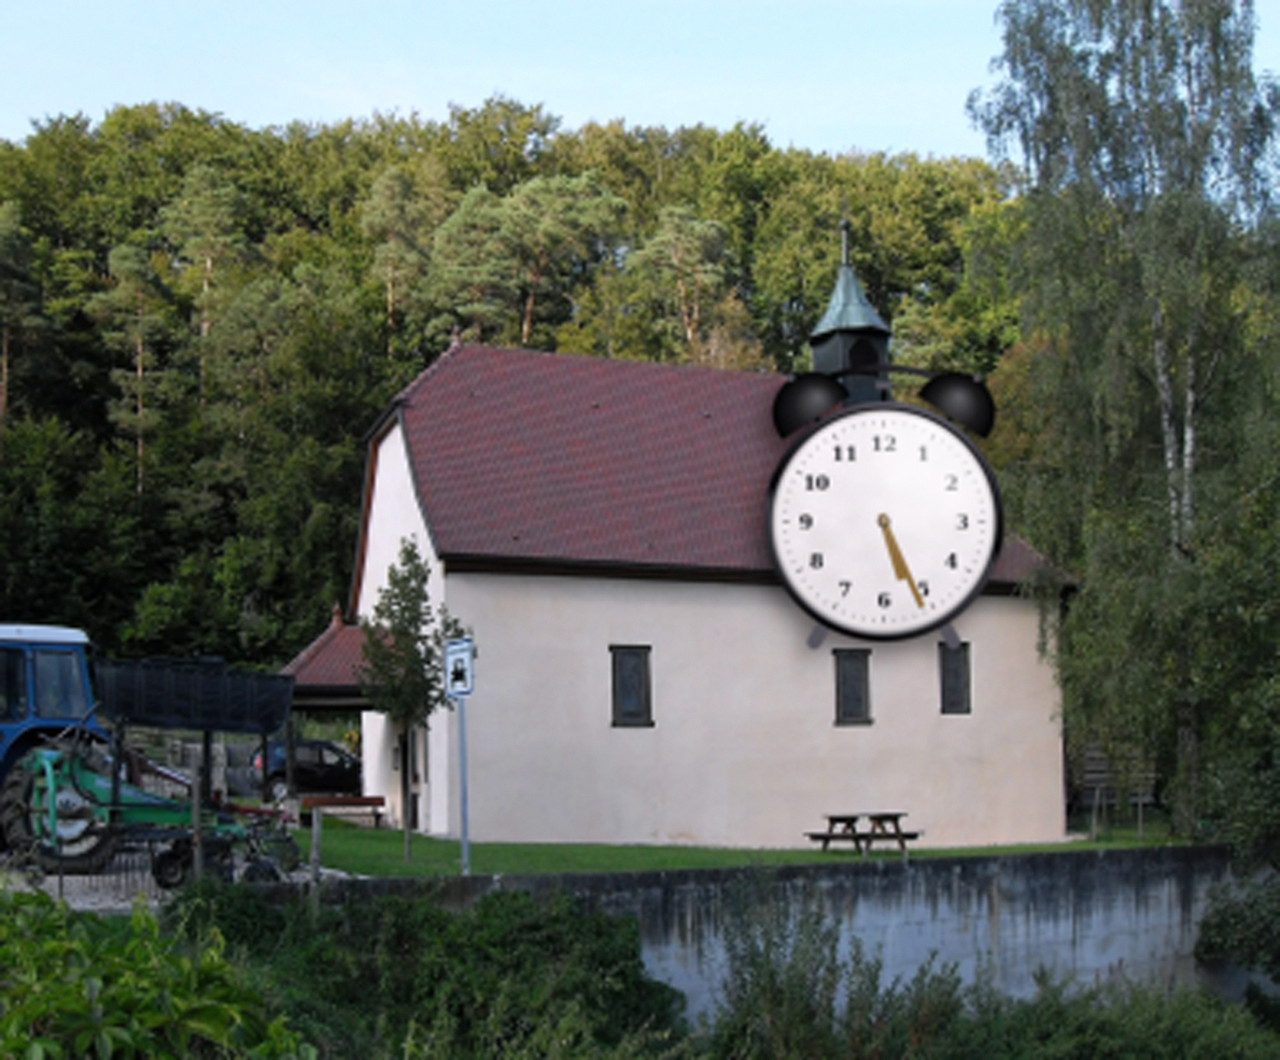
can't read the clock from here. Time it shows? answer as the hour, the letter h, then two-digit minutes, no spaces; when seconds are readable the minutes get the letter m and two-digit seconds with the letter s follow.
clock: 5h26
